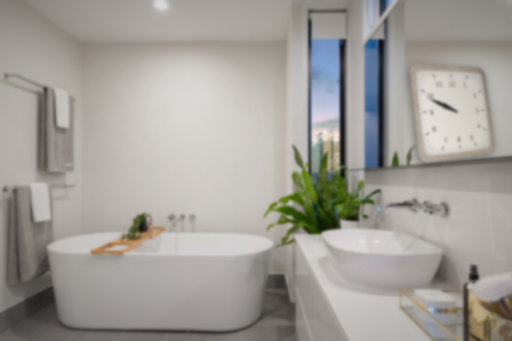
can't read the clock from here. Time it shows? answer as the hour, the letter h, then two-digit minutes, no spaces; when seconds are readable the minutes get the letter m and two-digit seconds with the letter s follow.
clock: 9h49
